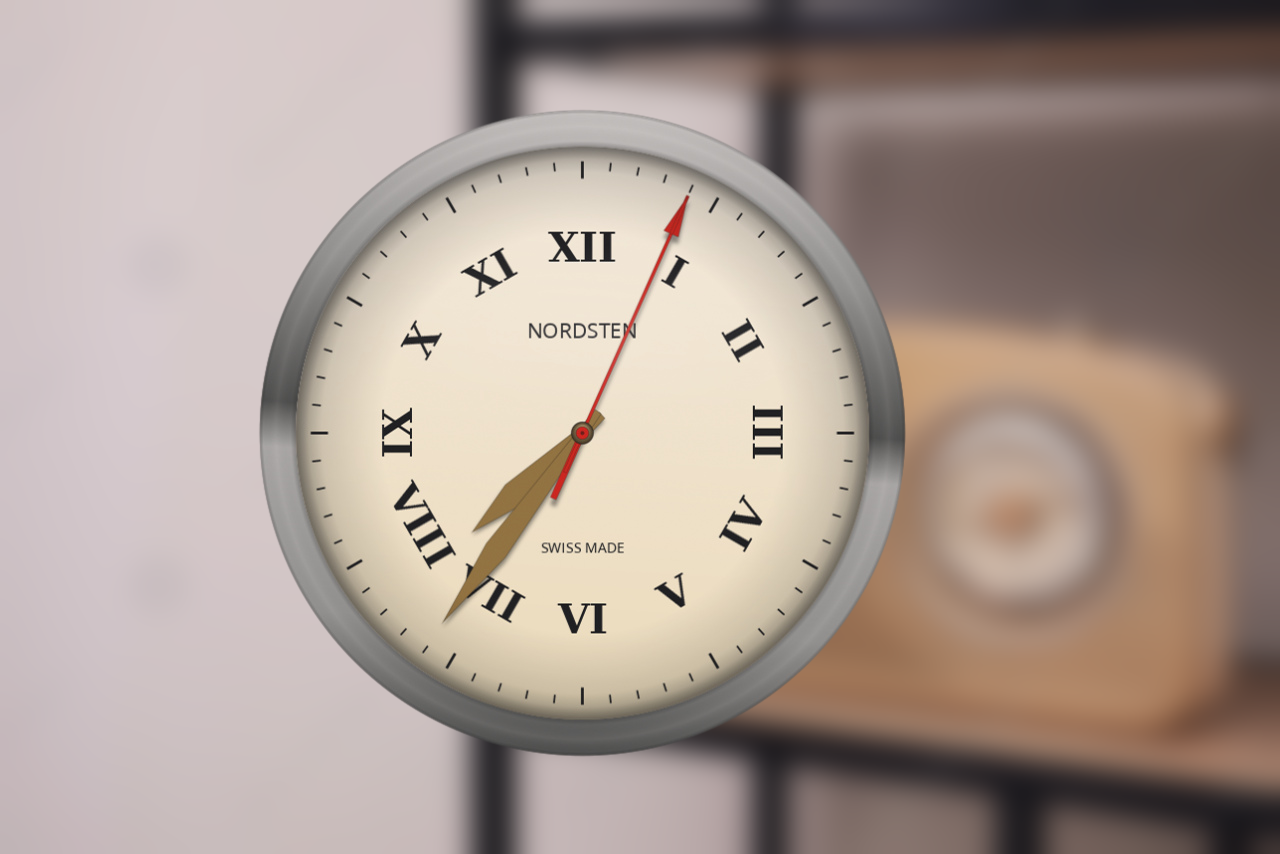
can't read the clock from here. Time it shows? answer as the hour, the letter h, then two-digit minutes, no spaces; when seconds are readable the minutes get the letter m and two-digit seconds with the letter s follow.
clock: 7h36m04s
